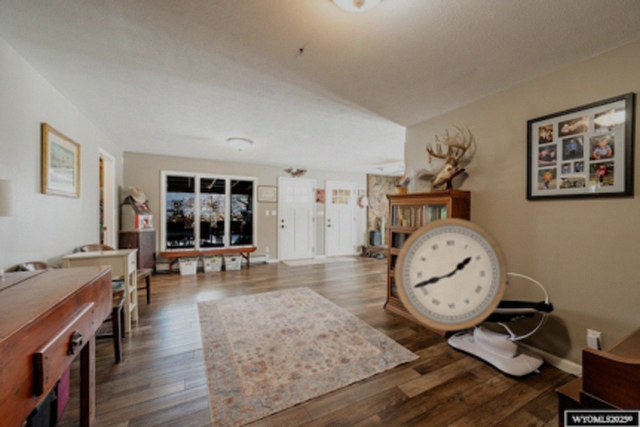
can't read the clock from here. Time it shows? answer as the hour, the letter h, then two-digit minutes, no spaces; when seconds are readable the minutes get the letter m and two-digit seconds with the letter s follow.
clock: 1h42
